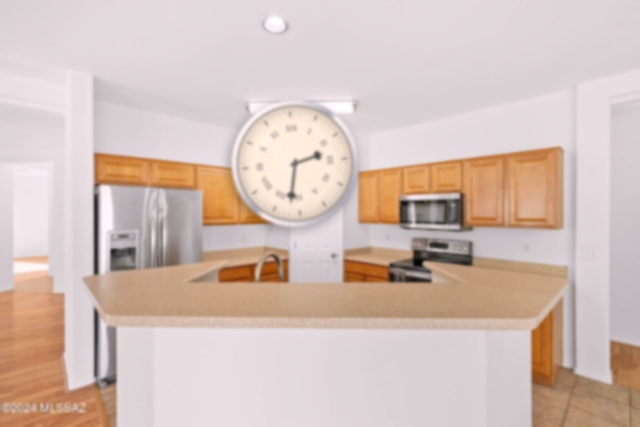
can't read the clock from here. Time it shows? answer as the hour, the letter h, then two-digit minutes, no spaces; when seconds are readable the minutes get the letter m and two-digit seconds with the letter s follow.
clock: 2h32
